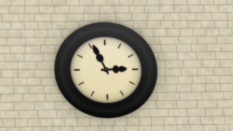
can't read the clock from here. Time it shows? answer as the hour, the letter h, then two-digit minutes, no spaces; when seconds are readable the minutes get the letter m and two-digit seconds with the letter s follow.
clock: 2h56
